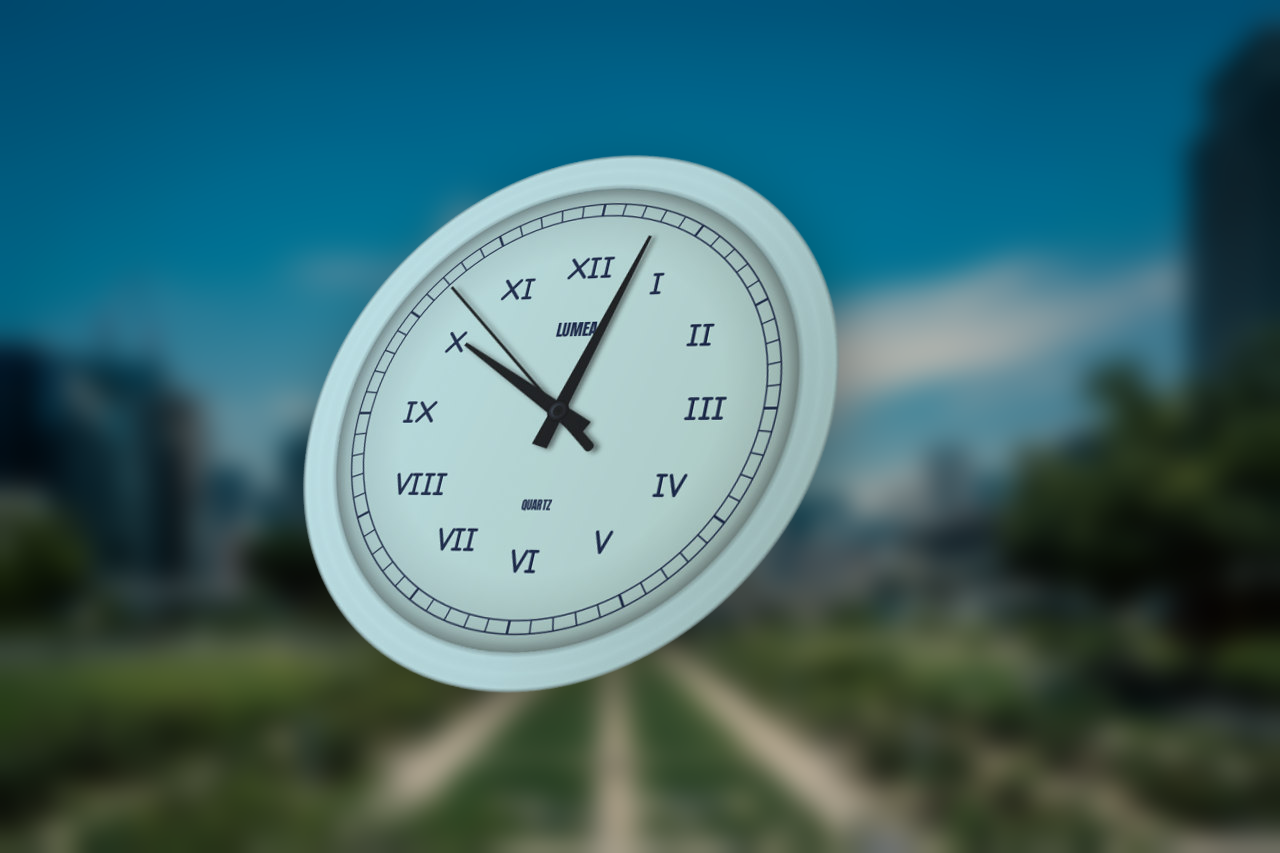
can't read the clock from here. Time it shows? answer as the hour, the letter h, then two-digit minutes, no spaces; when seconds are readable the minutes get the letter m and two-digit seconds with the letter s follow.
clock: 10h02m52s
